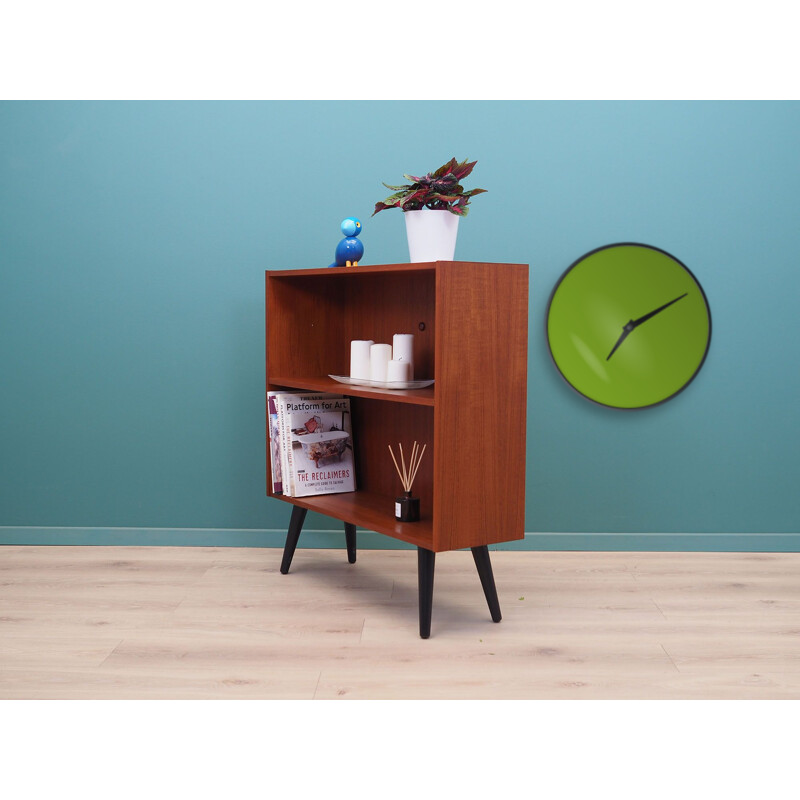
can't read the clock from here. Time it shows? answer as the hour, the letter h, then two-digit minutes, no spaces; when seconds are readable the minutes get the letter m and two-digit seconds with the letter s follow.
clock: 7h10
